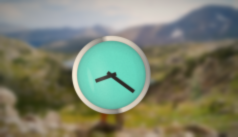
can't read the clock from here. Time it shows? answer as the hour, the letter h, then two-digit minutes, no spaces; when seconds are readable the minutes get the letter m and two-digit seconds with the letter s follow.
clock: 8h21
